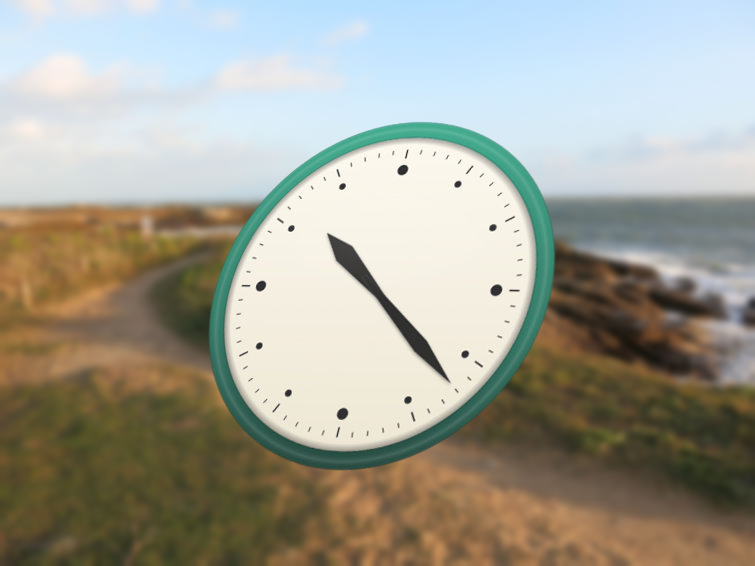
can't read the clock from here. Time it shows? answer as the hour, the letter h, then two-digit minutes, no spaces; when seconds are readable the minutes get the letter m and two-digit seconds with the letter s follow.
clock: 10h22
